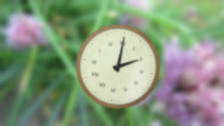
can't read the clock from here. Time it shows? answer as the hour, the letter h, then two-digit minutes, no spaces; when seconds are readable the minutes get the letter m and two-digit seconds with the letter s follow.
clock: 2h00
